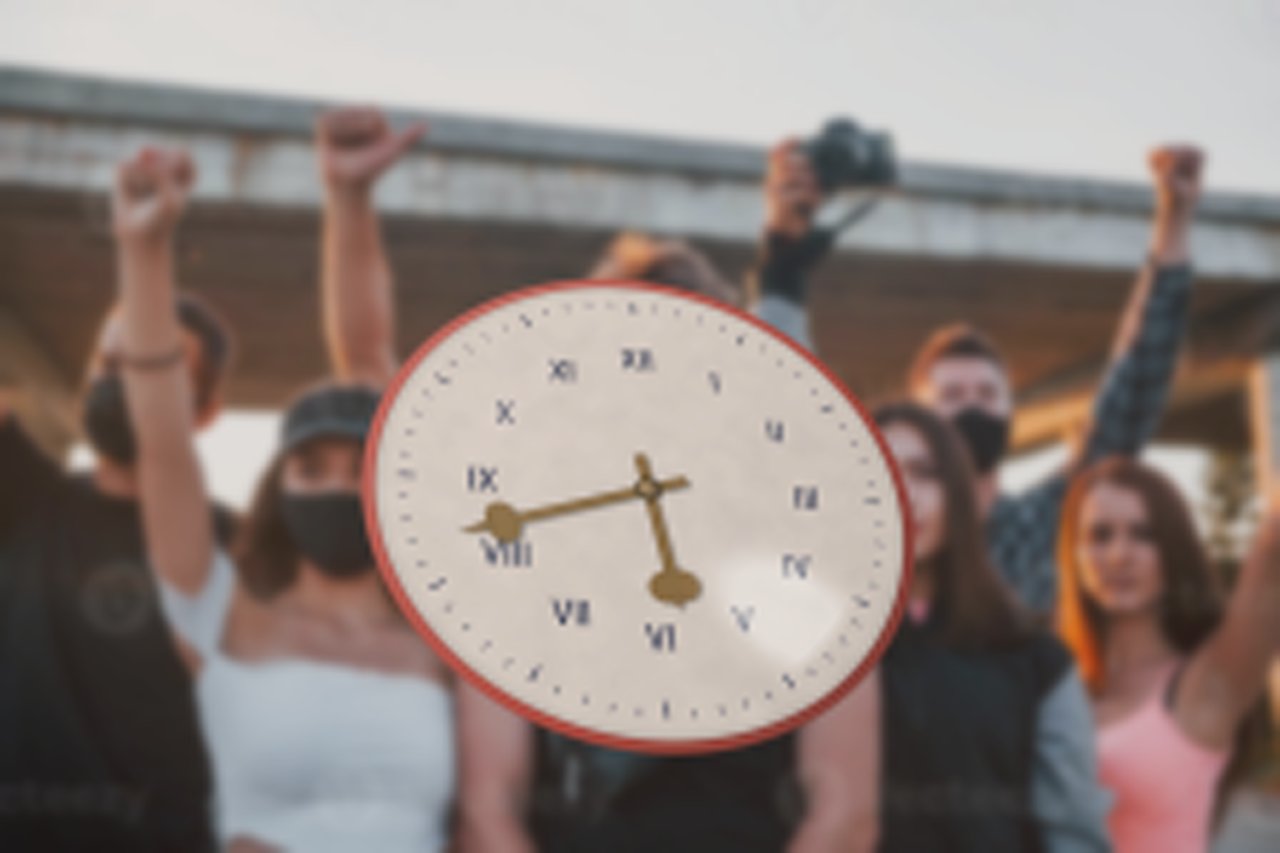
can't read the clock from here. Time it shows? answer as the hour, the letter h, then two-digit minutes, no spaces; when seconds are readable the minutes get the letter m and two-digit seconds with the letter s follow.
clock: 5h42
